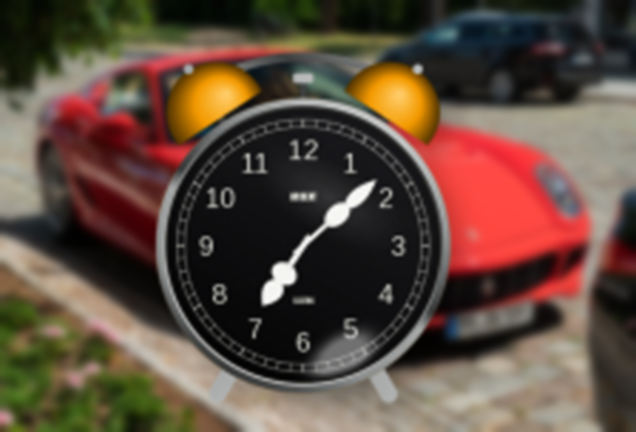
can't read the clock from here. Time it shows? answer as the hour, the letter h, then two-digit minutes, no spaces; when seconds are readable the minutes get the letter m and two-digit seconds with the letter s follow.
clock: 7h08
